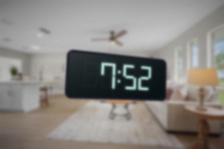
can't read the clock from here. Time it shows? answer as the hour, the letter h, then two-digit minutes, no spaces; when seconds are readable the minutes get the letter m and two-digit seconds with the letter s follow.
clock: 7h52
